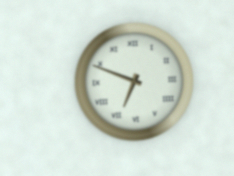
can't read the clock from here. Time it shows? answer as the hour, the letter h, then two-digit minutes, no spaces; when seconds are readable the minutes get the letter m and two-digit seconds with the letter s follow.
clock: 6h49
